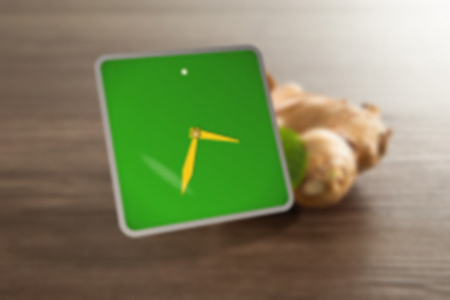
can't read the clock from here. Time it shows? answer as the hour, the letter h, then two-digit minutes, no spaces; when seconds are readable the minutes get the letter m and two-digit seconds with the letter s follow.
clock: 3h34
